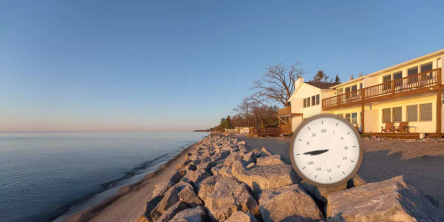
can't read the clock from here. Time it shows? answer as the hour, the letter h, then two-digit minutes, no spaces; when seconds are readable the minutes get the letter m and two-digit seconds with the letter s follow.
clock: 8h45
